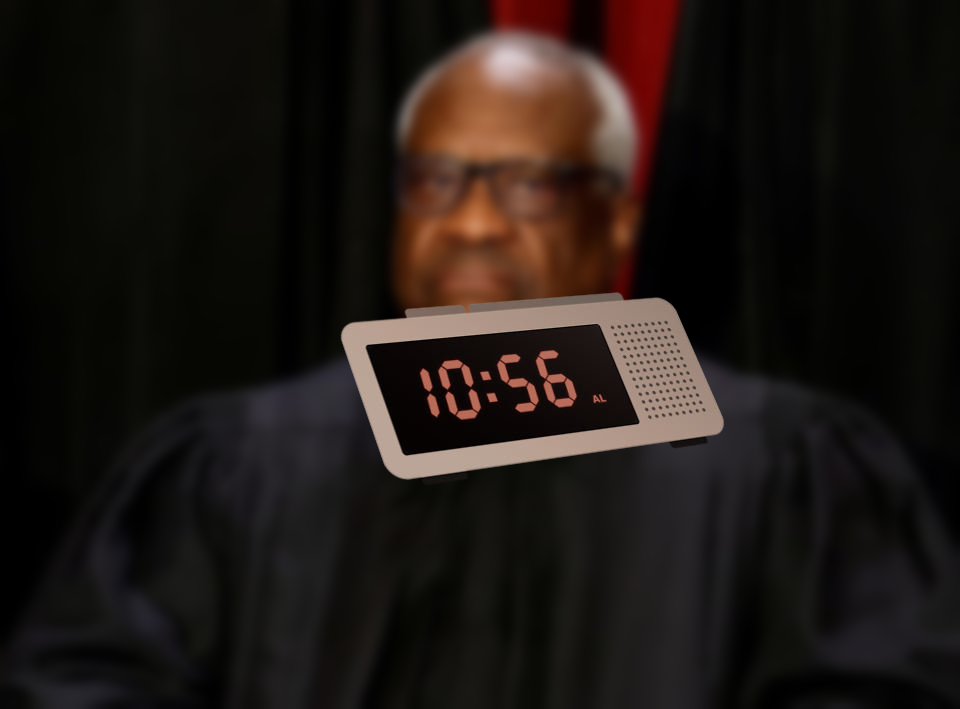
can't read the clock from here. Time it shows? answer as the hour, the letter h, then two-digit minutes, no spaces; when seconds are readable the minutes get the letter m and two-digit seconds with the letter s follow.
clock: 10h56
